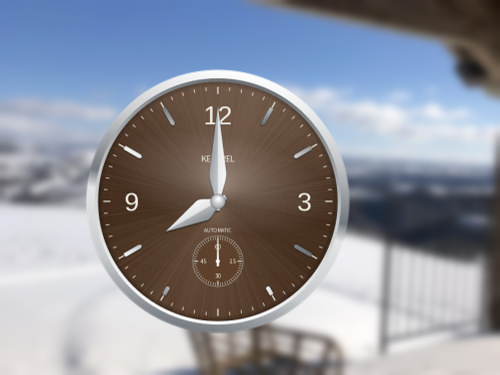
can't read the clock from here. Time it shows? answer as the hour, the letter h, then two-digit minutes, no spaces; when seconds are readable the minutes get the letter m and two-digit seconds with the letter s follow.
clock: 8h00
